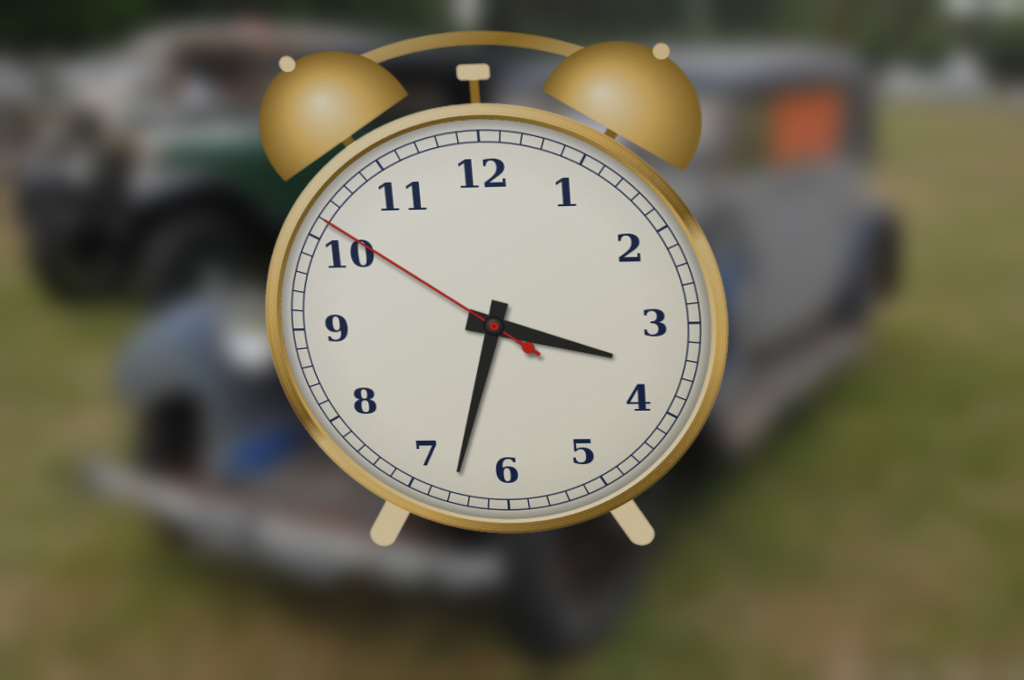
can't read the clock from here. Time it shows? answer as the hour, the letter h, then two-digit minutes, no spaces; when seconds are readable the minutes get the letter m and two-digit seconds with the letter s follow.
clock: 3h32m51s
